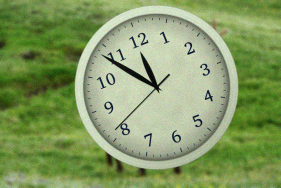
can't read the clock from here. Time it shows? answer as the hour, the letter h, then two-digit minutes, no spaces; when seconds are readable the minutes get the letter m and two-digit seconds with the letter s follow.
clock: 11h53m41s
